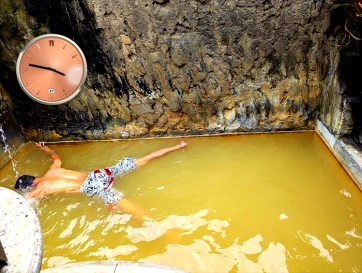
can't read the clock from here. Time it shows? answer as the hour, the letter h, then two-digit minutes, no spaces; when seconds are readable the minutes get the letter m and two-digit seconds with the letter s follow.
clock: 3h47
